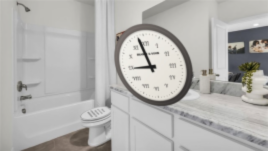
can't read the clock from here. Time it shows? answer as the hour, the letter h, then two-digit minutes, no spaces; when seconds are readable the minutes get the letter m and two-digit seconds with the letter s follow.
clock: 8h58
